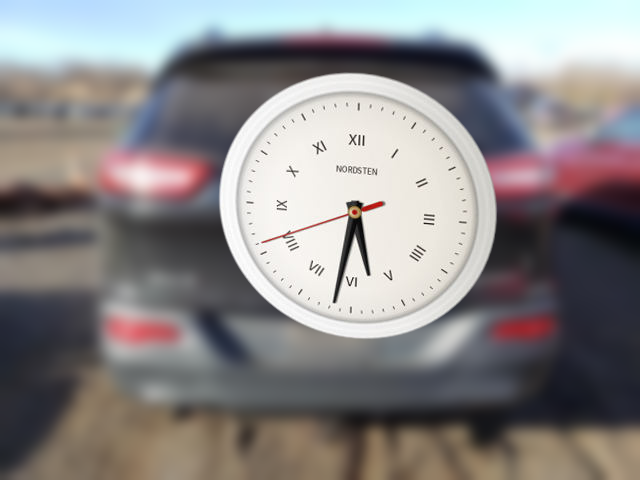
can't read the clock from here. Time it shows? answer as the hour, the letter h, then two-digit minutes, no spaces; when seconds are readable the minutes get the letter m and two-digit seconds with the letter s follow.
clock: 5h31m41s
